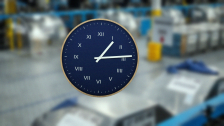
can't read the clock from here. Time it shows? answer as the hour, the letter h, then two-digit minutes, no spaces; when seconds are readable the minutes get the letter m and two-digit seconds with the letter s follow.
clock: 1h14
